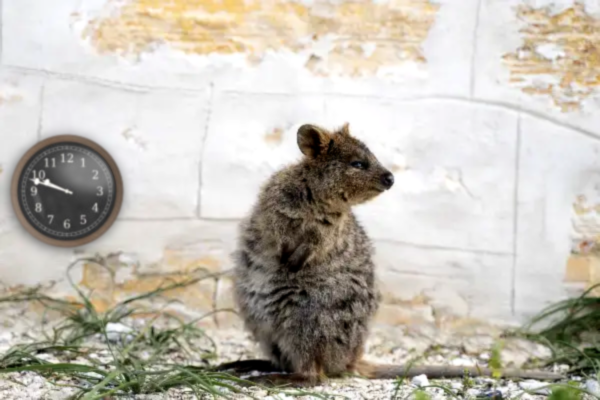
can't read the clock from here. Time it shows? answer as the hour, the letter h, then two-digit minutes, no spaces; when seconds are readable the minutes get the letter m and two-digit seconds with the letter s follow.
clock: 9h48
